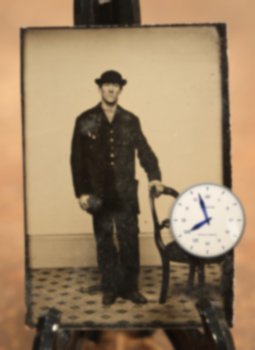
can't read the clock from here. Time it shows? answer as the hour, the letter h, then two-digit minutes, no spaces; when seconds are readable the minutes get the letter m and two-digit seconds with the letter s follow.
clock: 7h57
